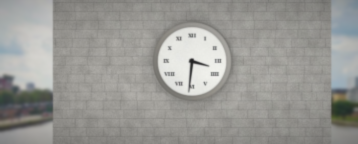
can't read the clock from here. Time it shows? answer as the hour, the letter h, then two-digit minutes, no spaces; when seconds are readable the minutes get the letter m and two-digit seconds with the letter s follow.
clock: 3h31
